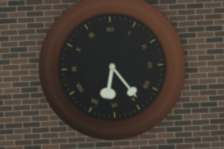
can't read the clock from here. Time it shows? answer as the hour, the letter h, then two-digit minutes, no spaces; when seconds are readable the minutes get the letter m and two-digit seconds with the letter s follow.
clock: 6h24
